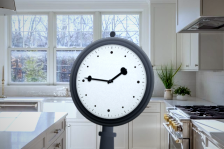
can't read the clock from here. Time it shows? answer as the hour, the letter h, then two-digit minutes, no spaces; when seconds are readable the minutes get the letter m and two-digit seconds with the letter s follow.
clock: 1h46
